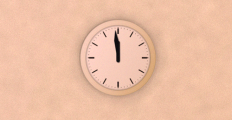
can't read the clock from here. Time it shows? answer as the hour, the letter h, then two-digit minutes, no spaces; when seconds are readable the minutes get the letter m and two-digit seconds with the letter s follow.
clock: 11h59
